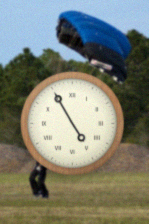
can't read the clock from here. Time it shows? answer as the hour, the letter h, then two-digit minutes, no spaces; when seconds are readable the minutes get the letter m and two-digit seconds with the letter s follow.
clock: 4h55
